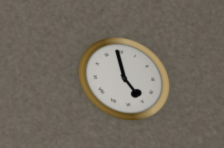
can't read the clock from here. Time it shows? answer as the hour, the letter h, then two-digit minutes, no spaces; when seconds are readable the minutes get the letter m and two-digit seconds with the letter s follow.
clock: 4h59
